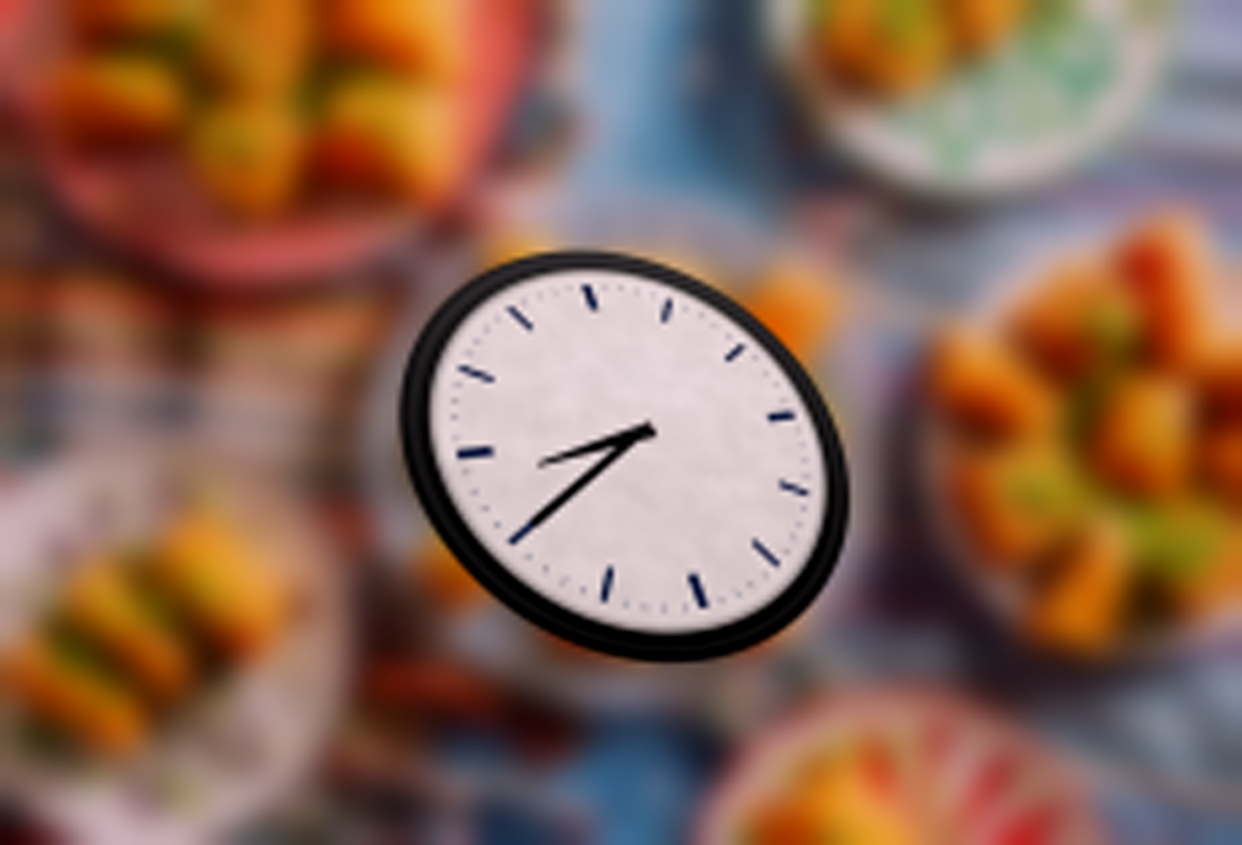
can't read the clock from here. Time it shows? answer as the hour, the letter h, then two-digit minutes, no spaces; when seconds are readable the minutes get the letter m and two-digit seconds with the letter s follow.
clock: 8h40
